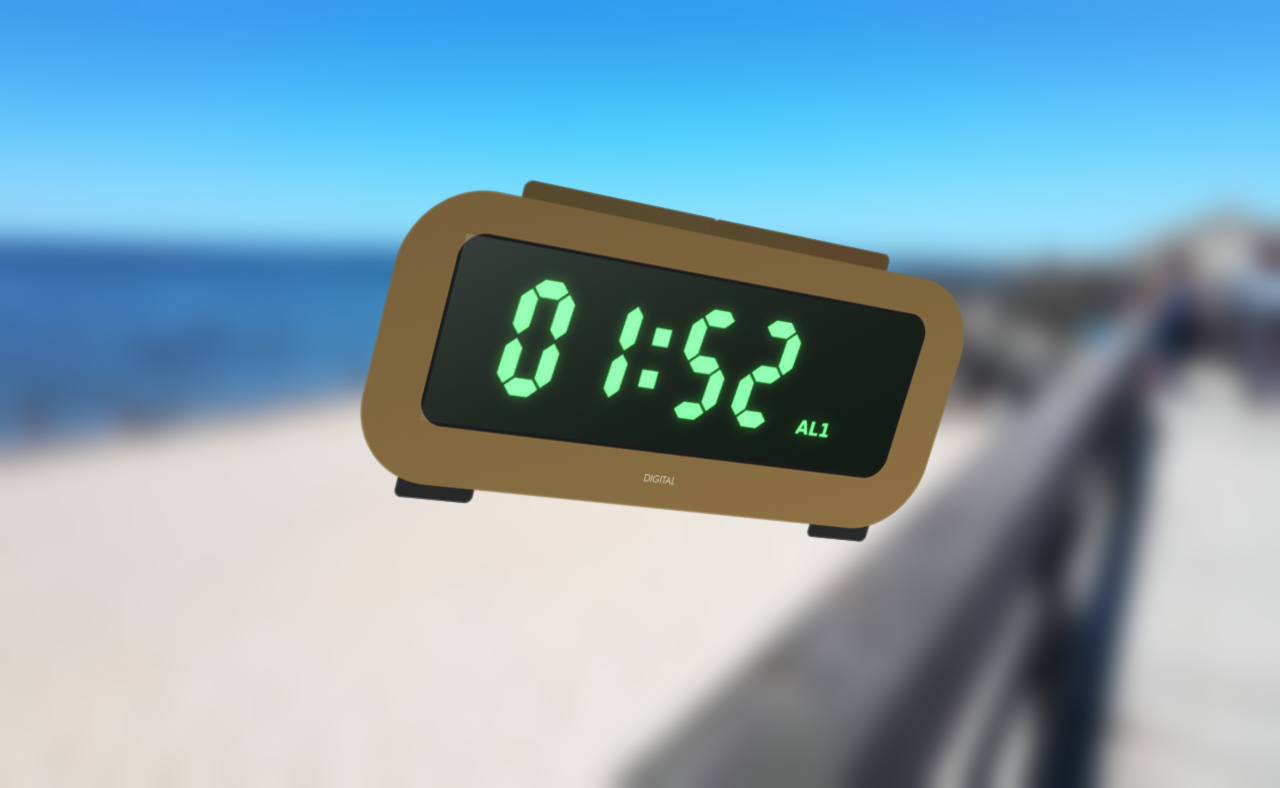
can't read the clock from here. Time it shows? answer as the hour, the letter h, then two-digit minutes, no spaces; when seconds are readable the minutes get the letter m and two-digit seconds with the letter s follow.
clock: 1h52
